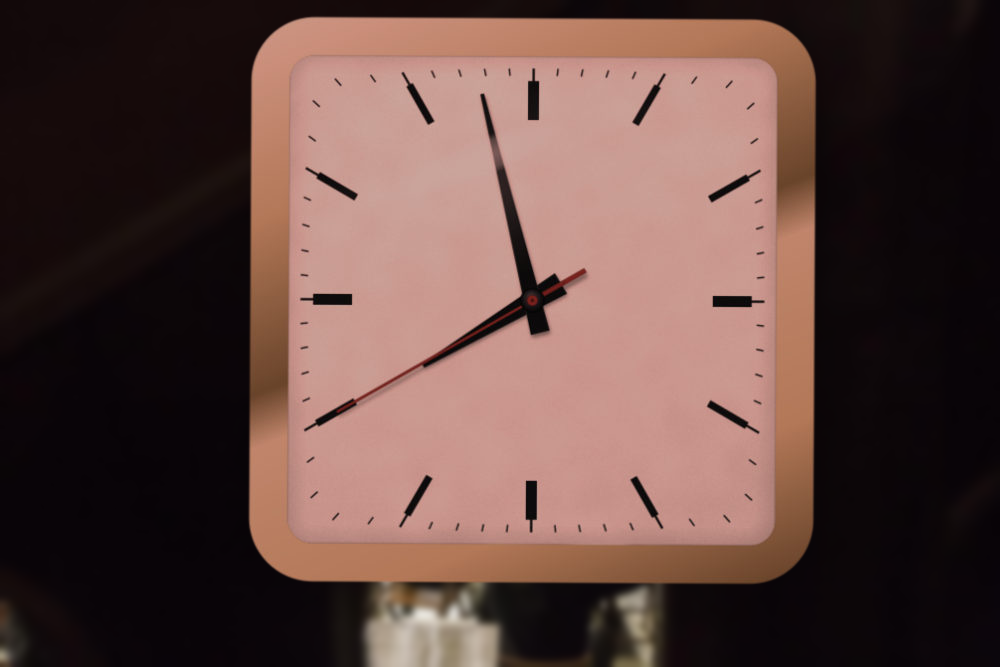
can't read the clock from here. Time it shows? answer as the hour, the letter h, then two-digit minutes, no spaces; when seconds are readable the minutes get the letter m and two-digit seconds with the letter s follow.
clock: 7h57m40s
